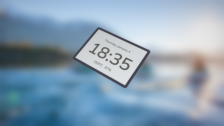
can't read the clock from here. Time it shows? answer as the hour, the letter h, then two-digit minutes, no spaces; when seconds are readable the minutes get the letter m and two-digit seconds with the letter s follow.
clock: 18h35
